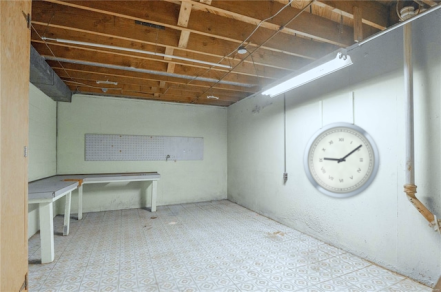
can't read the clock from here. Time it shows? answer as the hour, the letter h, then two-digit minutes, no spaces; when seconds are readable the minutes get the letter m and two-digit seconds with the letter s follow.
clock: 9h09
